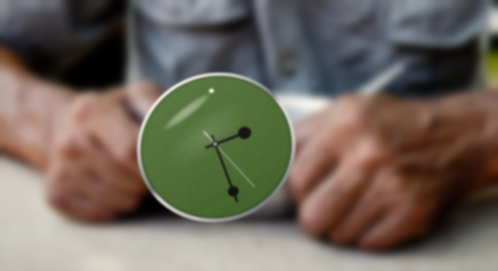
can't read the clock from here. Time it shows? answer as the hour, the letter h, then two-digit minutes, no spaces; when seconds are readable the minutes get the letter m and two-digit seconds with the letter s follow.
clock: 2h27m24s
